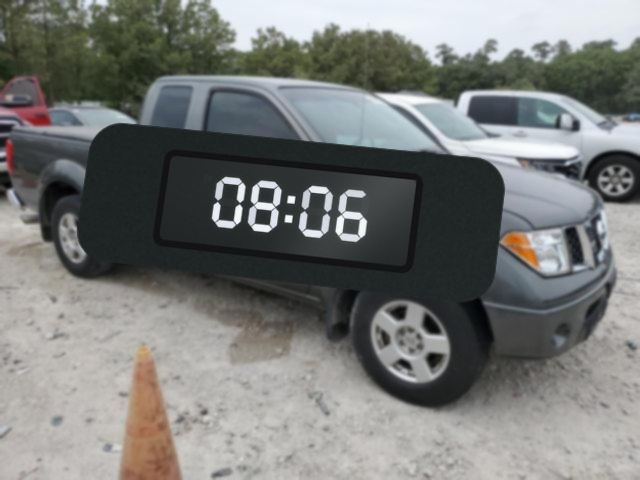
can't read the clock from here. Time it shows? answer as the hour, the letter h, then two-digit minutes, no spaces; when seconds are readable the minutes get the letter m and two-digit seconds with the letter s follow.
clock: 8h06
